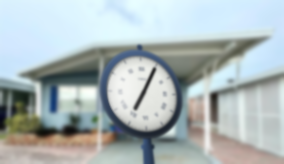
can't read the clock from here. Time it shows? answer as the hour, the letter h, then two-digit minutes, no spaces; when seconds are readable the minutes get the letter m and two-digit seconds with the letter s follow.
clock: 7h05
